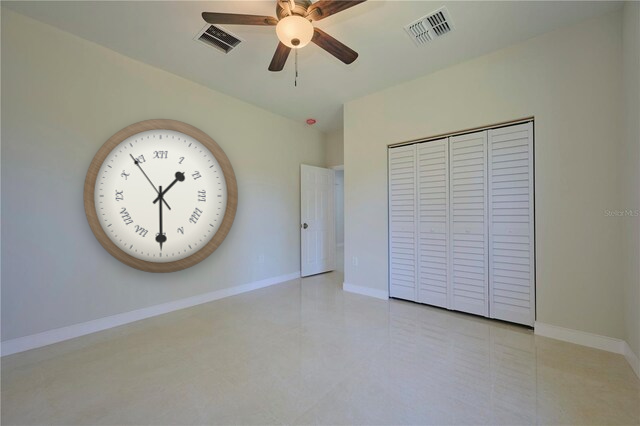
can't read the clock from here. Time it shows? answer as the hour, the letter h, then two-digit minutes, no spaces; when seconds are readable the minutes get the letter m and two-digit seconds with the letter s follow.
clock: 1h29m54s
